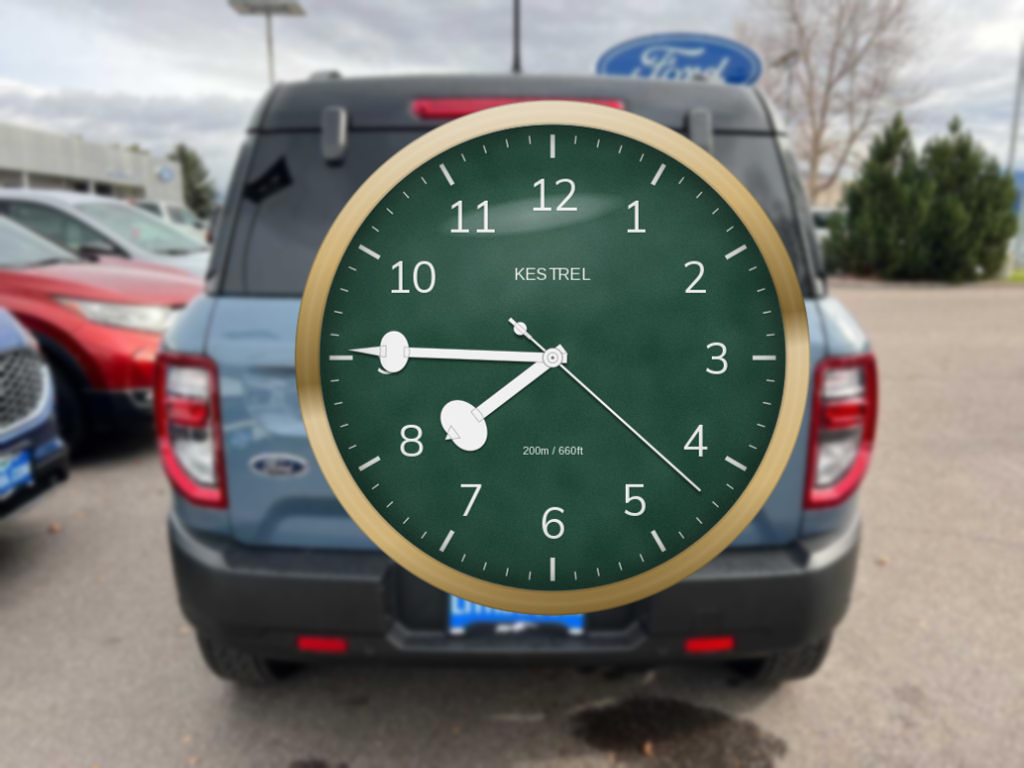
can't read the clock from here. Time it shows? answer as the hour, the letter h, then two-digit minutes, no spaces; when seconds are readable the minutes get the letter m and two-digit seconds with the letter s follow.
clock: 7h45m22s
